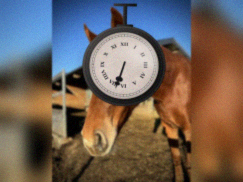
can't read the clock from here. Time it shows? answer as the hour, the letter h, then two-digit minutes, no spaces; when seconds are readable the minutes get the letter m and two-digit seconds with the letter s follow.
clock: 6h33
